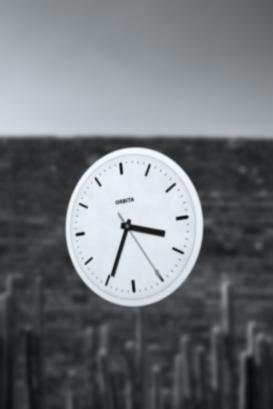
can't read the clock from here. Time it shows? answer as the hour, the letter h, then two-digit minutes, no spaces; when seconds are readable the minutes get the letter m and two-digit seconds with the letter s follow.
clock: 3h34m25s
